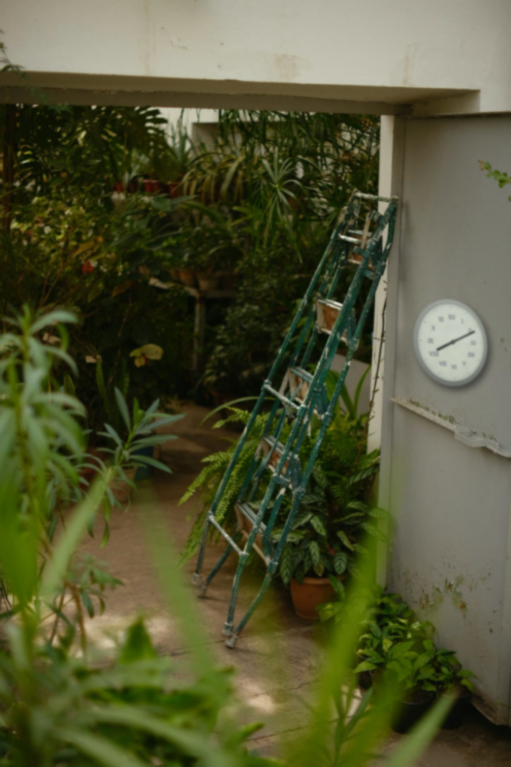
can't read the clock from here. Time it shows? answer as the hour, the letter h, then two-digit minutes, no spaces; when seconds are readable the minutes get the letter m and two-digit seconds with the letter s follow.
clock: 8h11
